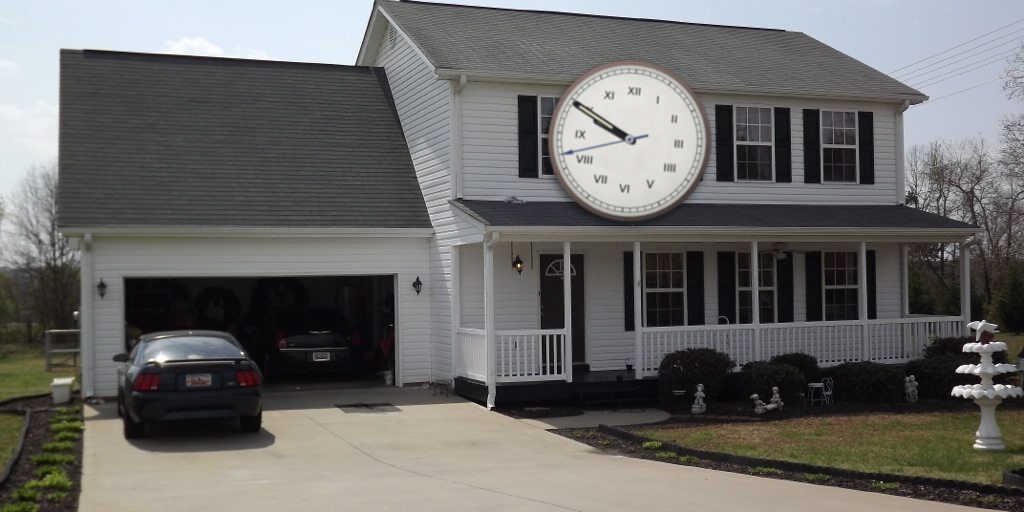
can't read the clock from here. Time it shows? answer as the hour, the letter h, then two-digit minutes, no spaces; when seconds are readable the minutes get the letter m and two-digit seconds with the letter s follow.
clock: 9h49m42s
